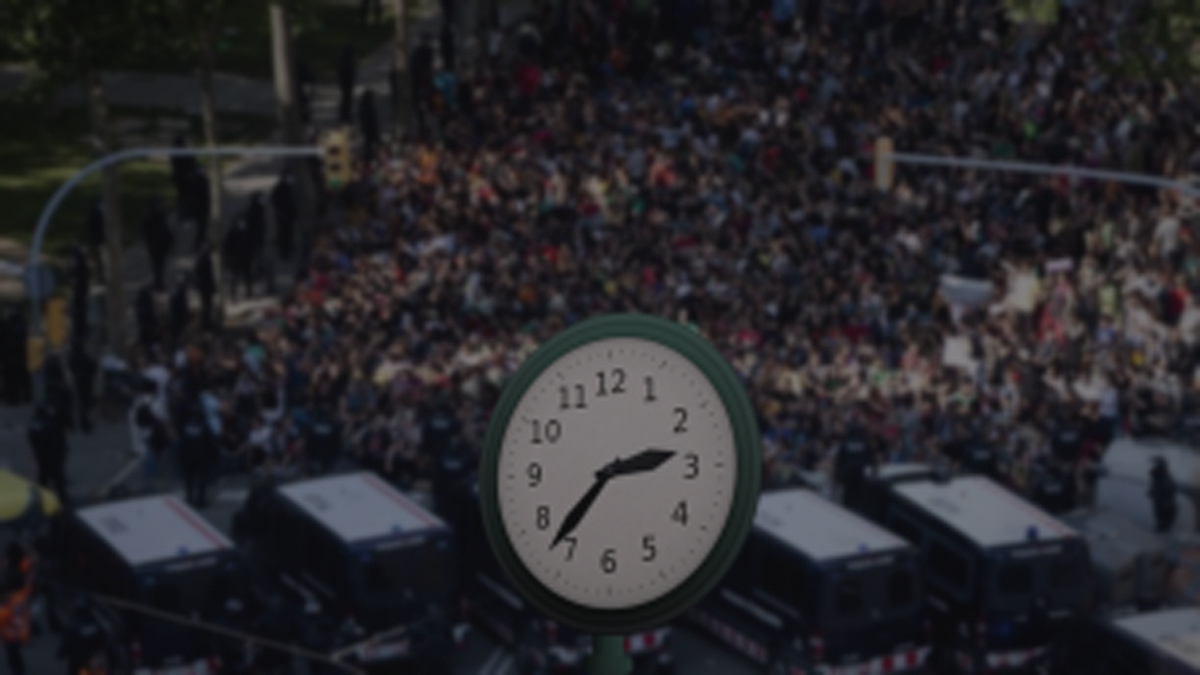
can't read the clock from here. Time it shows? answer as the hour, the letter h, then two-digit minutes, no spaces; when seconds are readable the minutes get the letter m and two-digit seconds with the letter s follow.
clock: 2h37
